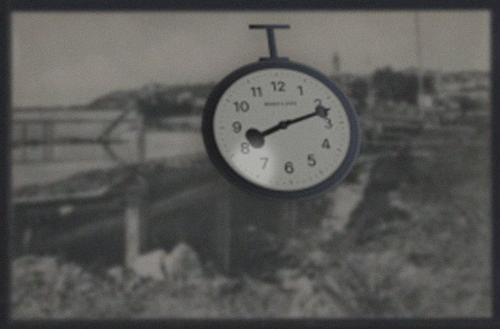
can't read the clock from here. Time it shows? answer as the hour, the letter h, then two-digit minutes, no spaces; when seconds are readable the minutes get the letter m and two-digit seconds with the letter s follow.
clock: 8h12
